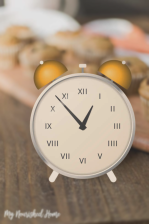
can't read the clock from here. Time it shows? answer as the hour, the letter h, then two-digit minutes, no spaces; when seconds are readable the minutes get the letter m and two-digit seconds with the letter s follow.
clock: 12h53
